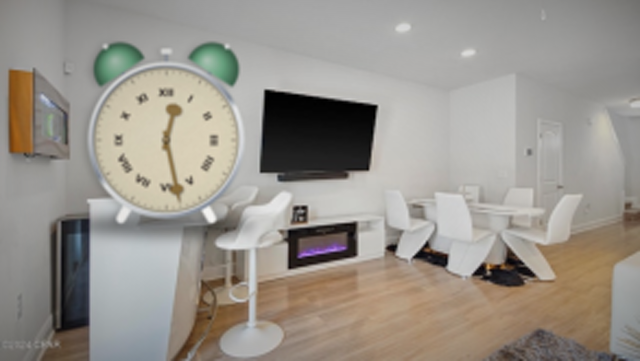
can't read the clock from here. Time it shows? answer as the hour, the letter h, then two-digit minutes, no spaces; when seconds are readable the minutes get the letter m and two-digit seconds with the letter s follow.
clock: 12h28
